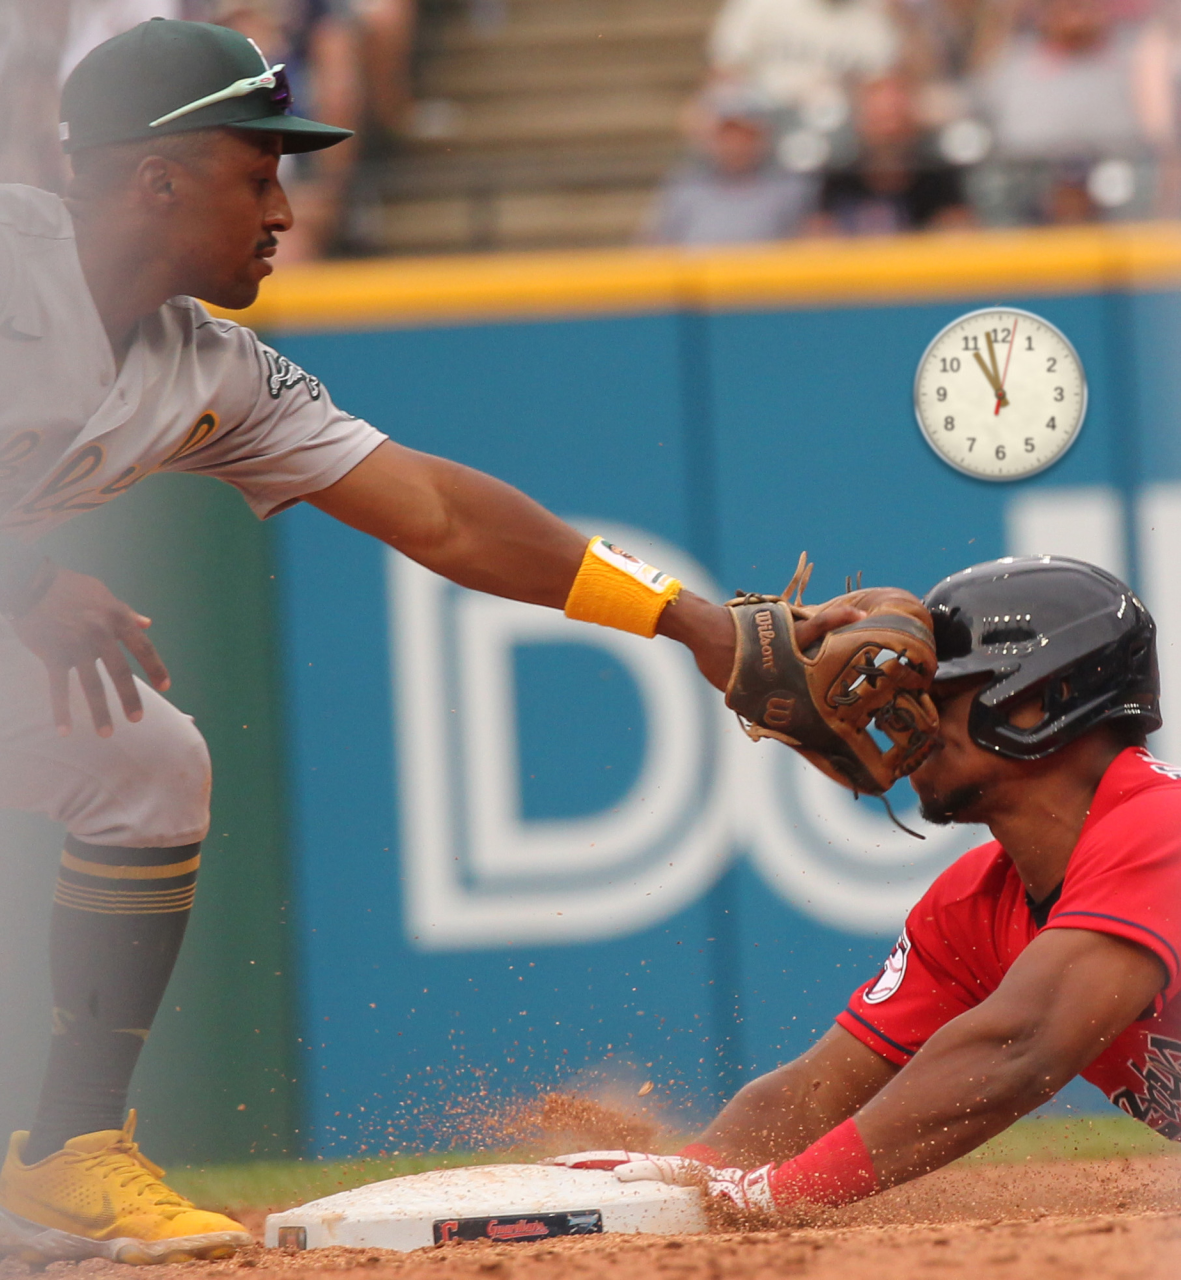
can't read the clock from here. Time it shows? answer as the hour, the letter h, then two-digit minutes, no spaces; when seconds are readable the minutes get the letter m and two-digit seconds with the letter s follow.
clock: 10h58m02s
